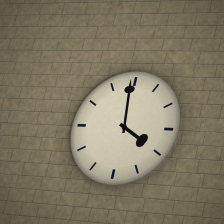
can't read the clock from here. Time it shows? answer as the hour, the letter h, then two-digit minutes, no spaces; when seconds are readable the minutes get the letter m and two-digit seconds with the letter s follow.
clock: 3h59
